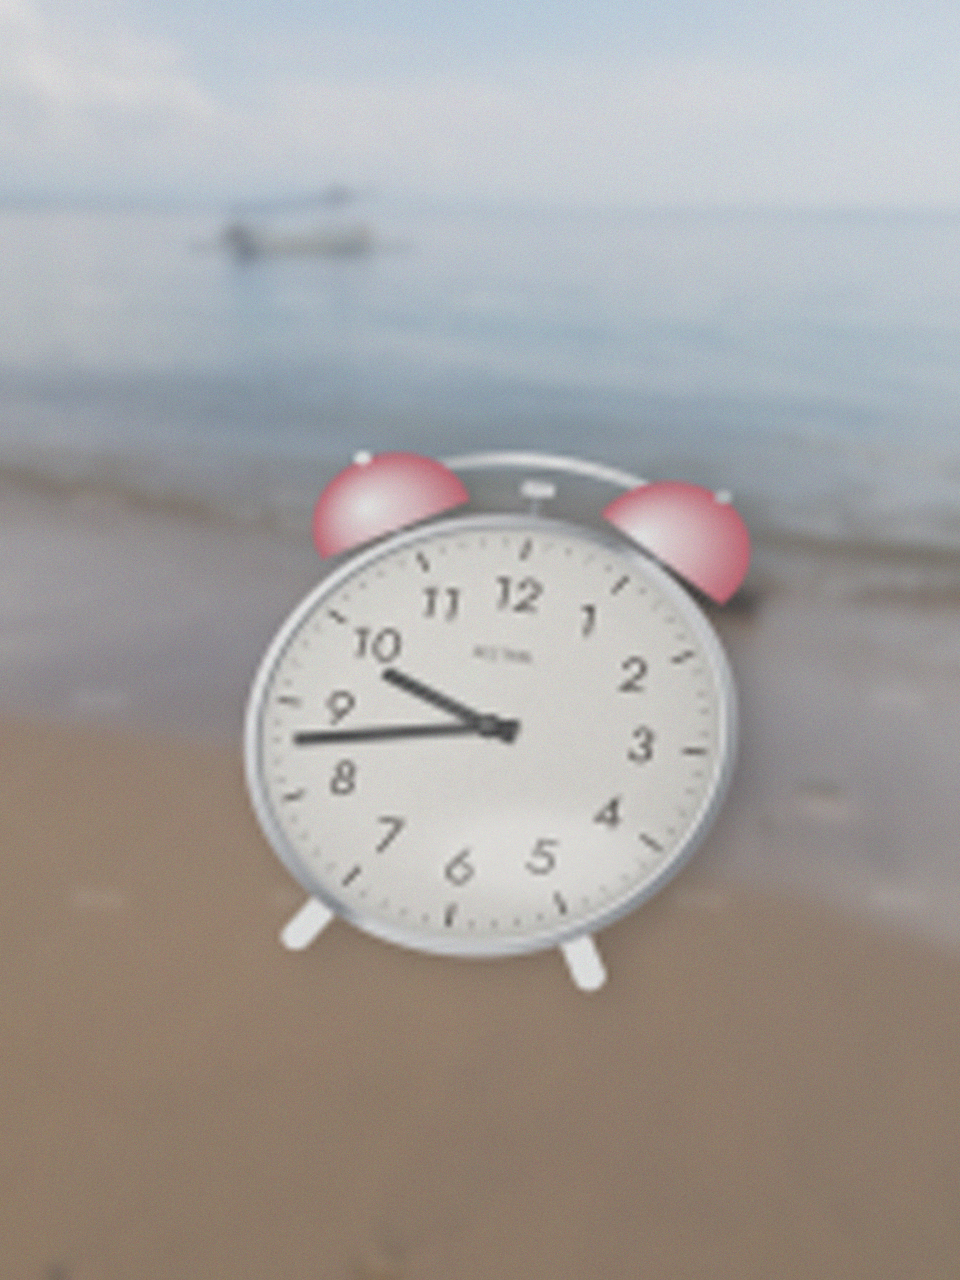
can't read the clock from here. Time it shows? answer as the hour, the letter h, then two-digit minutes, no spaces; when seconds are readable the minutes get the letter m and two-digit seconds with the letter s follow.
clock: 9h43
